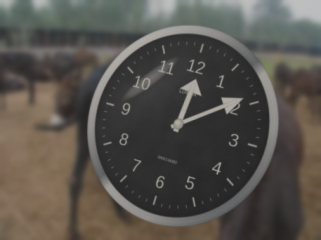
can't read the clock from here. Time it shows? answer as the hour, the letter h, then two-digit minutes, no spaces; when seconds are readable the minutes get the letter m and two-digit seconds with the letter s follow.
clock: 12h09
